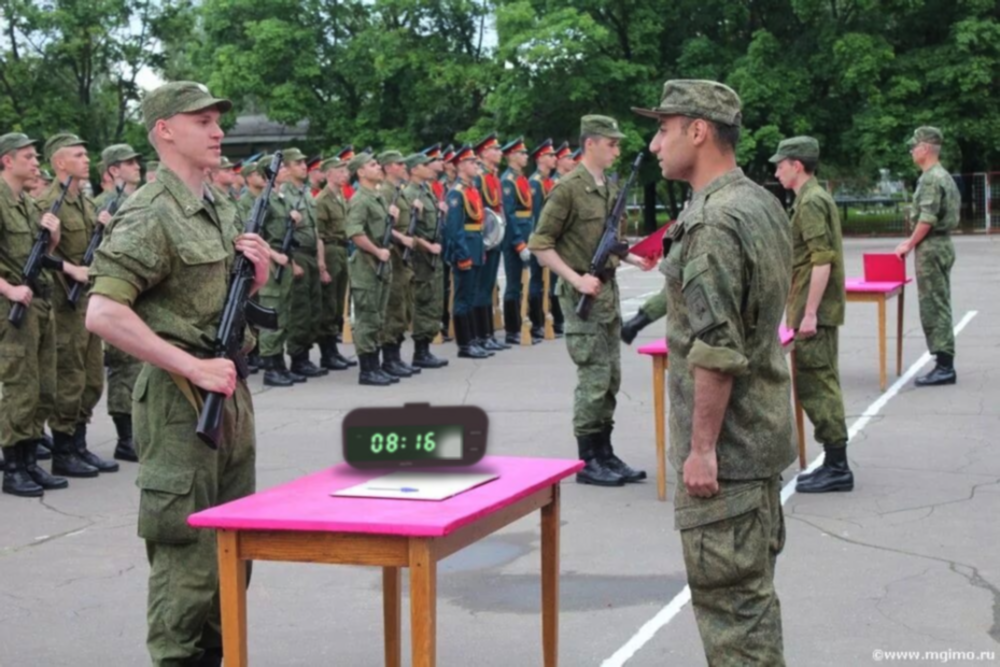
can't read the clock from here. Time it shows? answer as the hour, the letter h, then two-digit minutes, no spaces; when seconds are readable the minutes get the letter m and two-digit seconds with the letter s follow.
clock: 8h16
